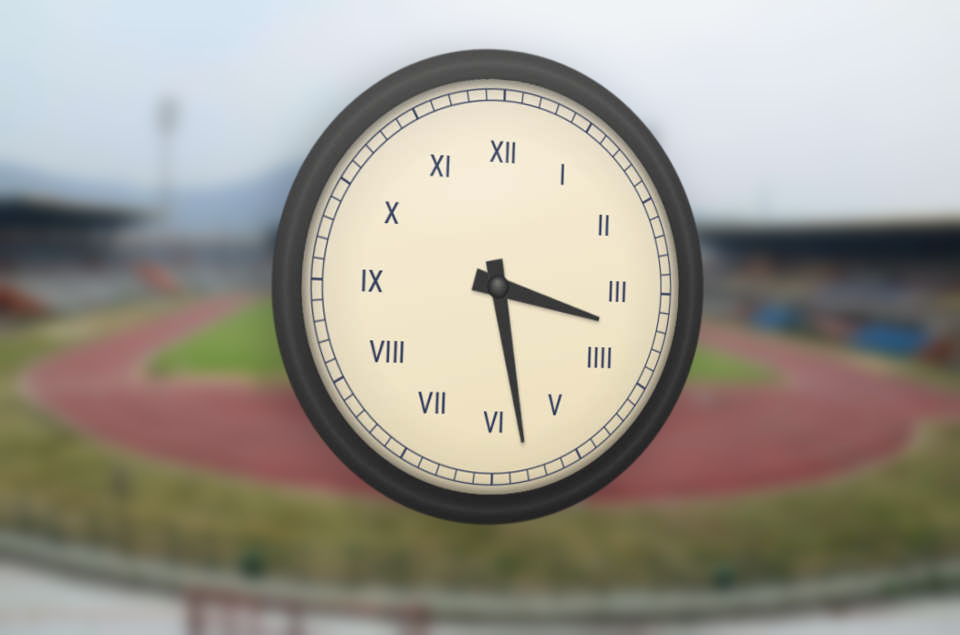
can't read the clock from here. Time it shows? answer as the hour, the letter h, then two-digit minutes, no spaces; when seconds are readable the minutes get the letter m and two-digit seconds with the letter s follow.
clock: 3h28
